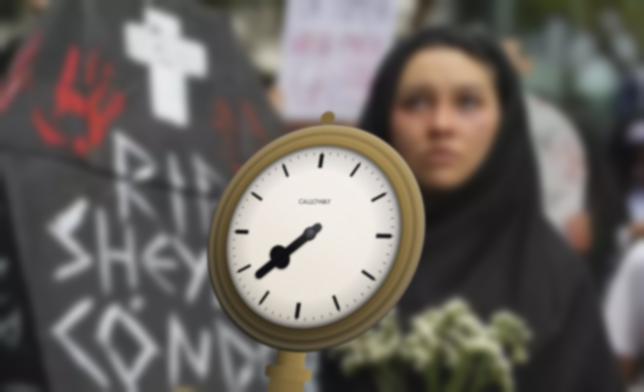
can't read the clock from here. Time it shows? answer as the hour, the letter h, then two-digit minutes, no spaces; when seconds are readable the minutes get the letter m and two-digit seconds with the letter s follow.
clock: 7h38
